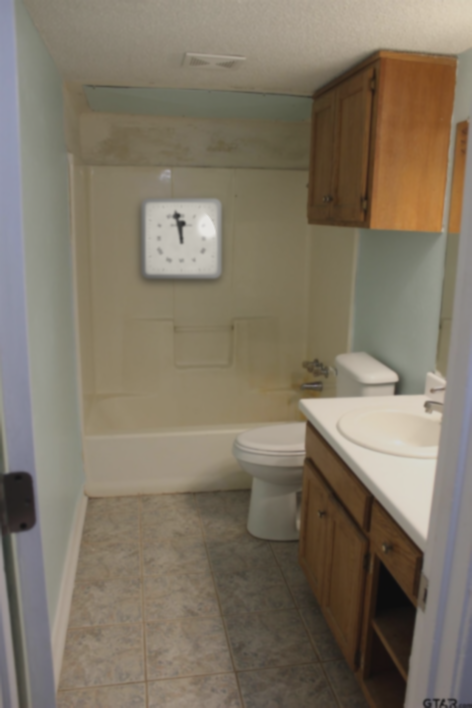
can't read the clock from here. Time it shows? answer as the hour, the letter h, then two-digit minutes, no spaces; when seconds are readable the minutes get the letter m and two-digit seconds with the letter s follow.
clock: 11h58
